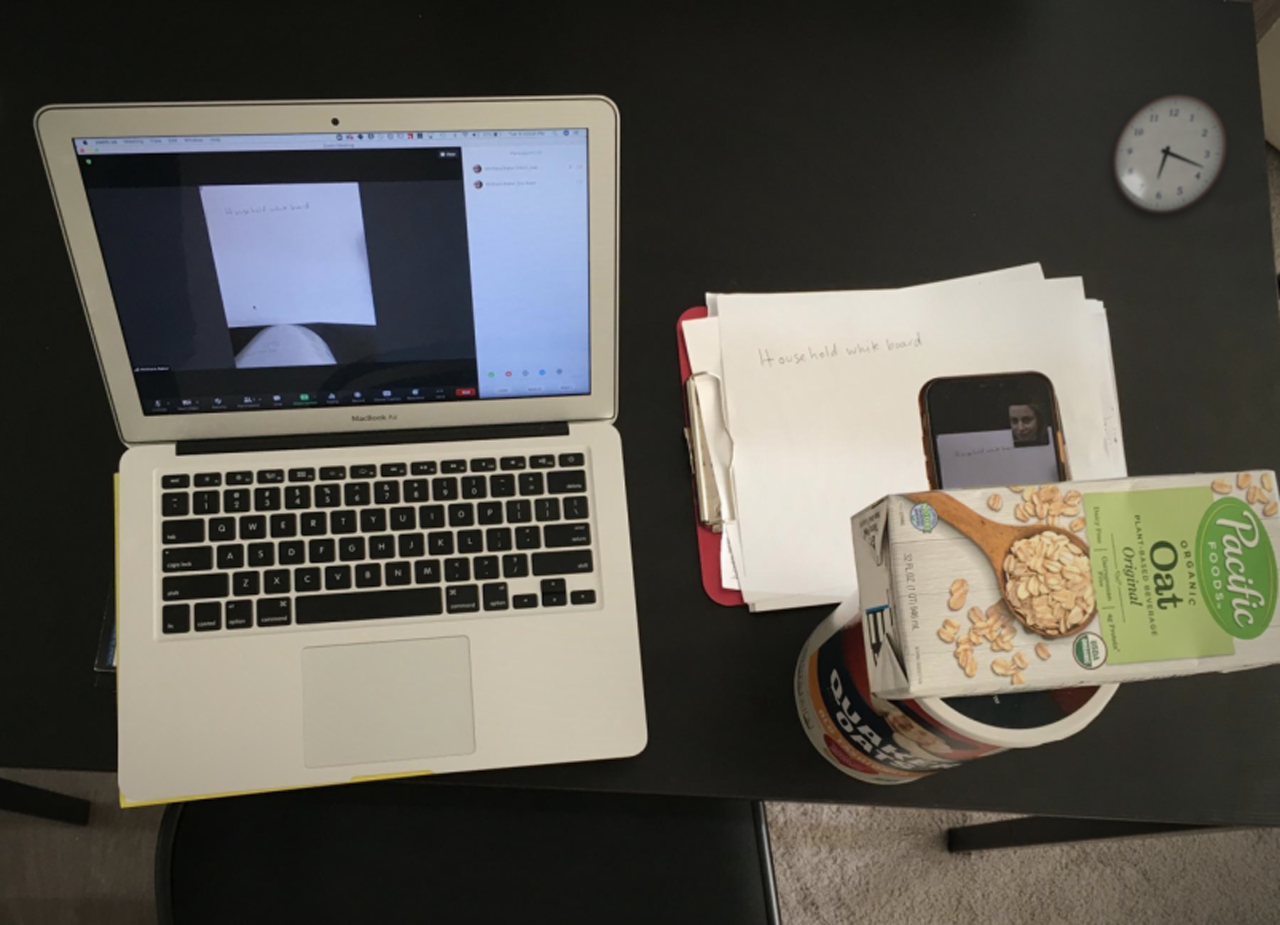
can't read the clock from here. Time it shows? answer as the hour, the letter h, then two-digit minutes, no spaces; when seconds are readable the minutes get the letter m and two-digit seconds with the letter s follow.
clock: 6h18
